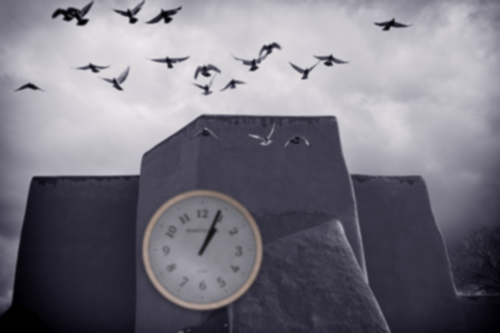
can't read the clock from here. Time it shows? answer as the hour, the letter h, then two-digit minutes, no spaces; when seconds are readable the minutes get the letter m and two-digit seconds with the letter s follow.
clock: 1h04
